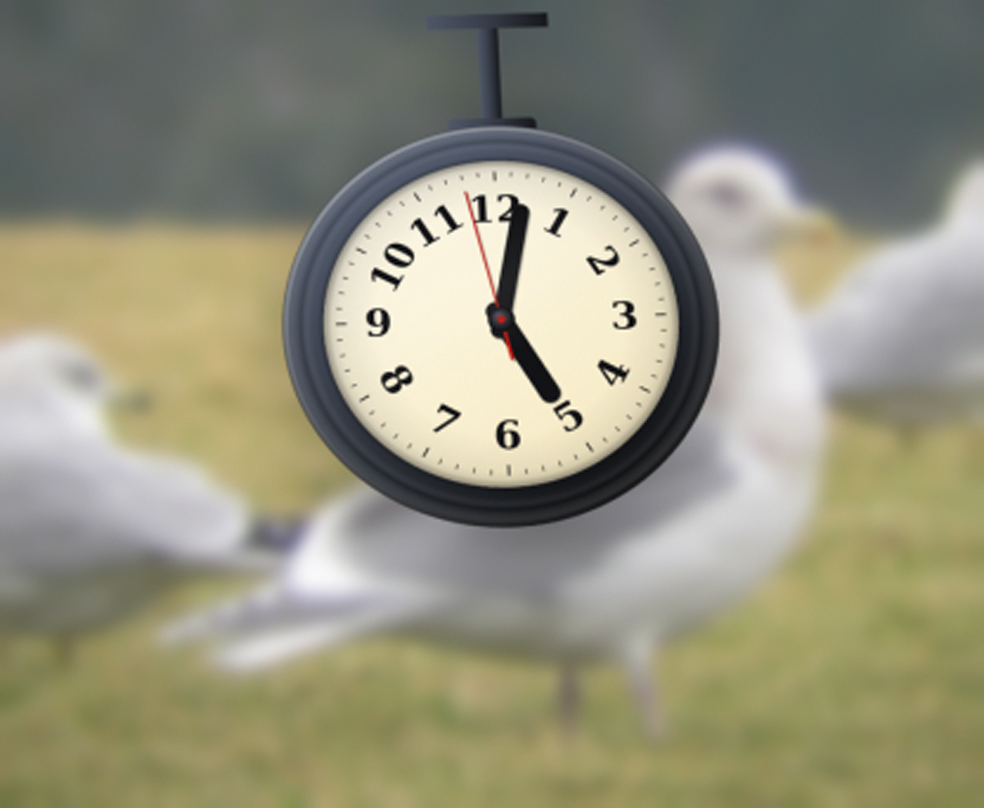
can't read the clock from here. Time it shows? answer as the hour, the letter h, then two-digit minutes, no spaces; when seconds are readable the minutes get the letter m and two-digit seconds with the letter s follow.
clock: 5h01m58s
